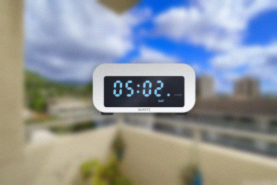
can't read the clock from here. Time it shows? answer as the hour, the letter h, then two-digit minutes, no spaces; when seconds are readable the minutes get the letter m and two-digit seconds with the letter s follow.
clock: 5h02
